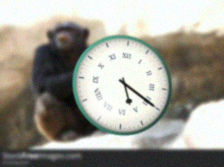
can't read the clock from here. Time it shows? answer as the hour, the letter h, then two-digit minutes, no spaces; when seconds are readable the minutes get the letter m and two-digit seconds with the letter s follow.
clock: 5h20
